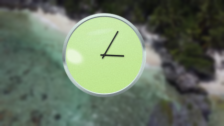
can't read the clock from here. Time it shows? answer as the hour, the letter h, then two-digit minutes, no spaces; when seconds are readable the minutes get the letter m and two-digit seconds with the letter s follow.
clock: 3h05
